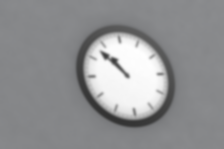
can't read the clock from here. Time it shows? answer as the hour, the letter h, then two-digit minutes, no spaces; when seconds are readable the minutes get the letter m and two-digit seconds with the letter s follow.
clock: 10h53
